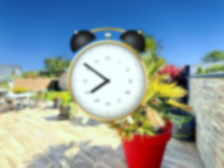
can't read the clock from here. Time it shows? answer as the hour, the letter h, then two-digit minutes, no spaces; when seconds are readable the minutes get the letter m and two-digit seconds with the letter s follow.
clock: 7h51
